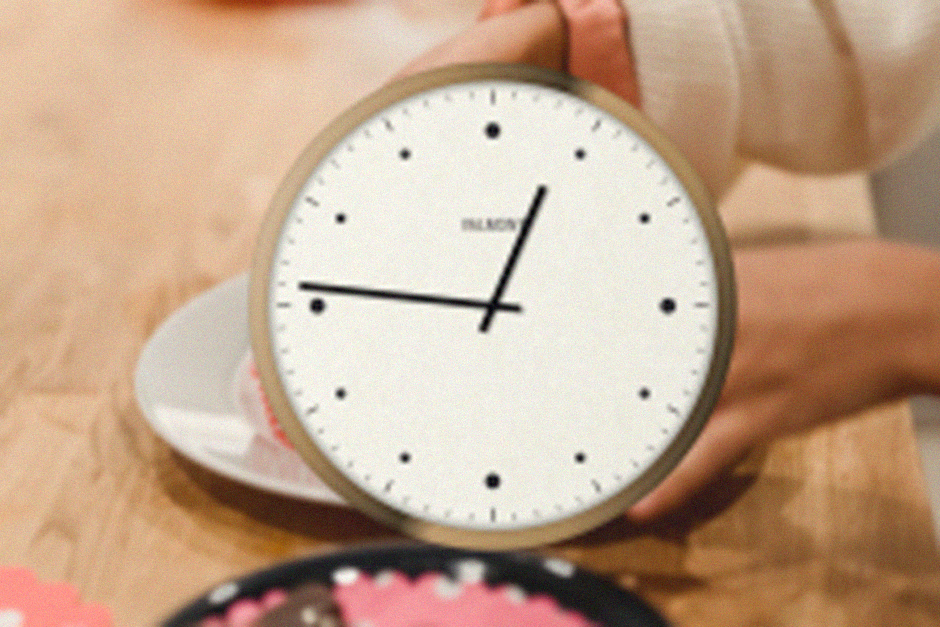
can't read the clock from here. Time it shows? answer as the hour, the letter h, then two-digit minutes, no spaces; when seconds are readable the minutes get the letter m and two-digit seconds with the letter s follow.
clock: 12h46
